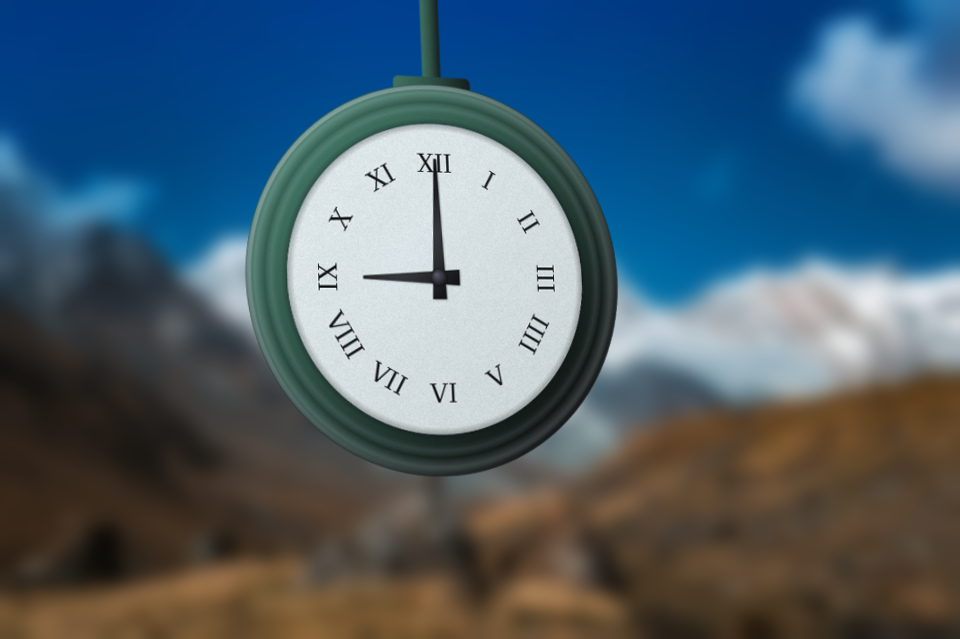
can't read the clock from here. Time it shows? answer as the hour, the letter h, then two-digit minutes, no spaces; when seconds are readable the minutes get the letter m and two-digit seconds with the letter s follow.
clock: 9h00
